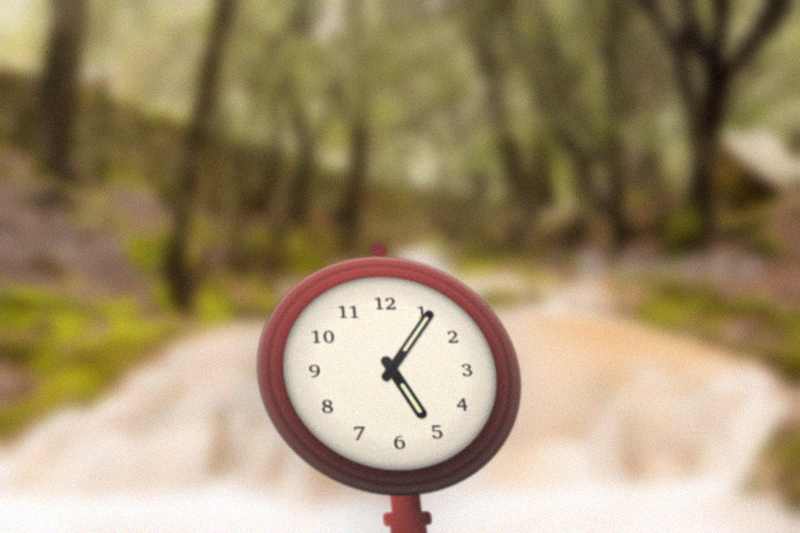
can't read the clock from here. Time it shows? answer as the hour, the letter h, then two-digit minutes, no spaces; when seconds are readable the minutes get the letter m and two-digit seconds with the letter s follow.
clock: 5h06
